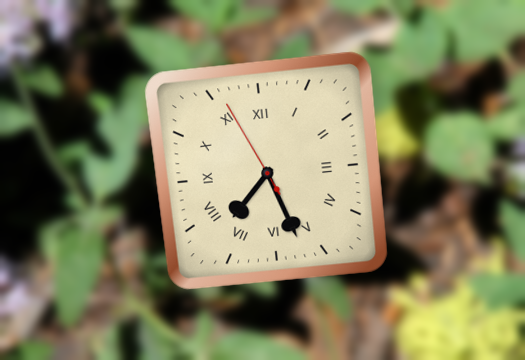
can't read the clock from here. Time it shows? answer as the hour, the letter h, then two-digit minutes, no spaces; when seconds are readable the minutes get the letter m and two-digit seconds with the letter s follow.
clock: 7h26m56s
